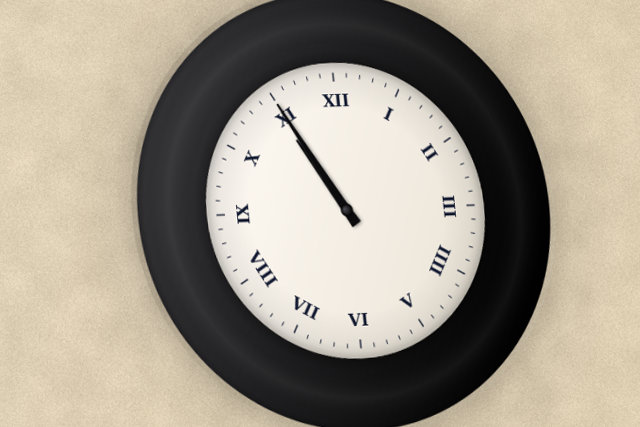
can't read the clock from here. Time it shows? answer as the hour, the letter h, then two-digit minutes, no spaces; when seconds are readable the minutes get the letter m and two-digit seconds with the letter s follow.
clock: 10h55
